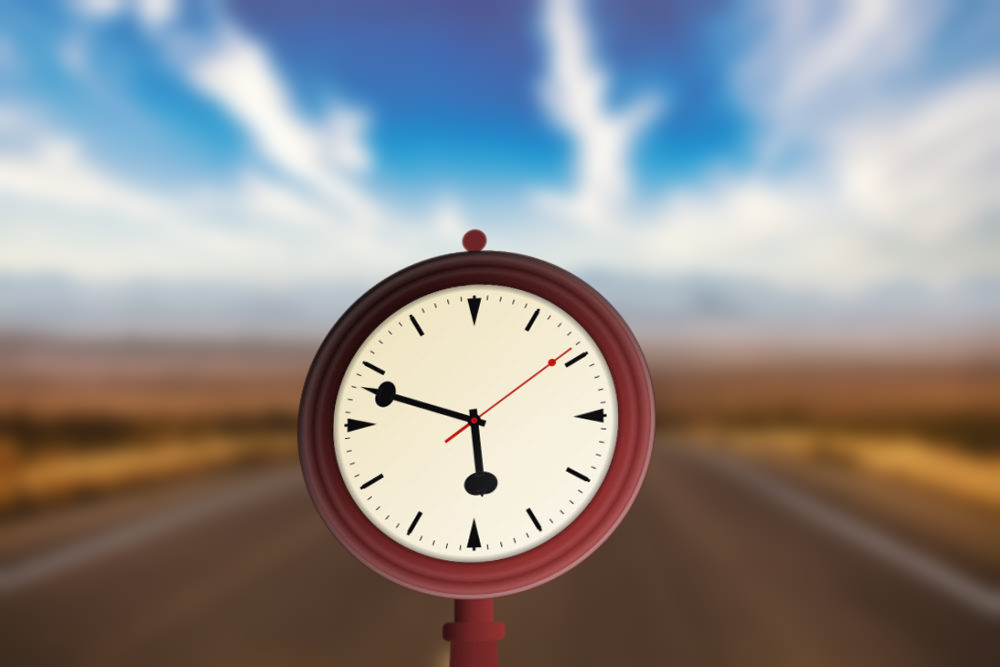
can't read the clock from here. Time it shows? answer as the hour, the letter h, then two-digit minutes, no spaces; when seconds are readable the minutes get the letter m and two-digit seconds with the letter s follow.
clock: 5h48m09s
